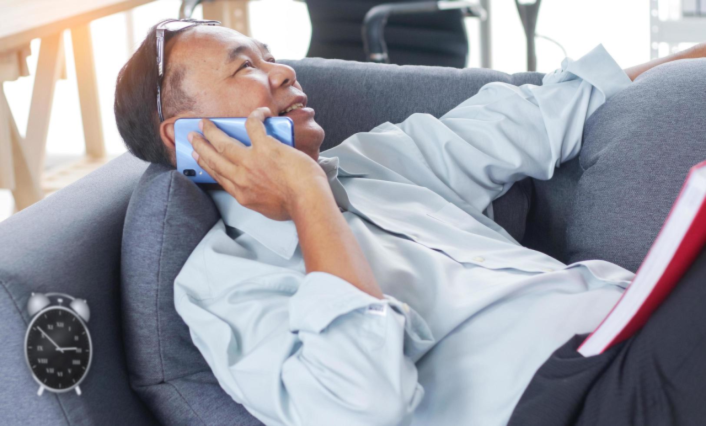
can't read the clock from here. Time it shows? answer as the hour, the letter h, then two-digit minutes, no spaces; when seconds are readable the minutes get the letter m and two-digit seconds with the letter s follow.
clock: 2h51
